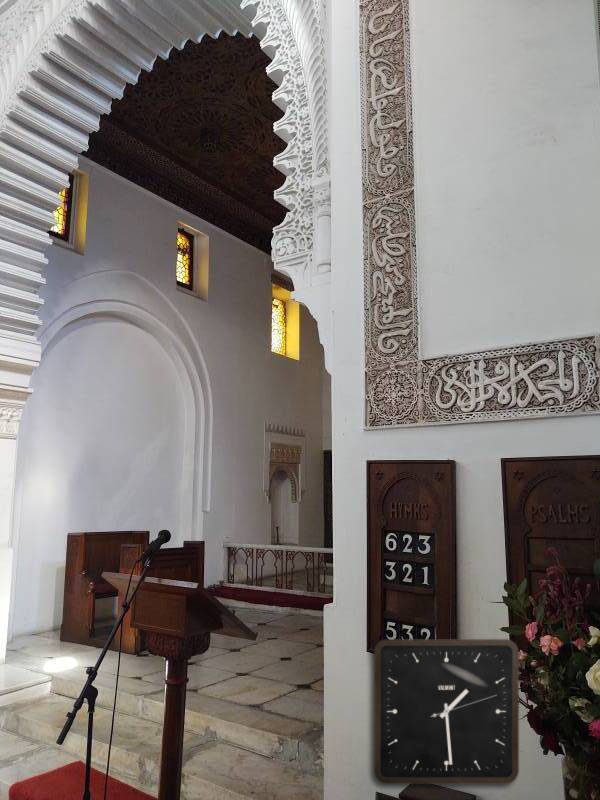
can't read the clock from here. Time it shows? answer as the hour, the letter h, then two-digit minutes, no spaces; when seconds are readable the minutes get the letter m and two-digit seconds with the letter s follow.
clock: 1h29m12s
